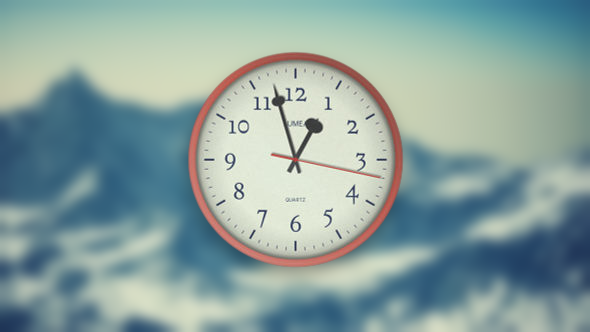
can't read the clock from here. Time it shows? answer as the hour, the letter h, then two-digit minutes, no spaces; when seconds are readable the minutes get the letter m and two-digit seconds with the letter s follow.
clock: 12h57m17s
